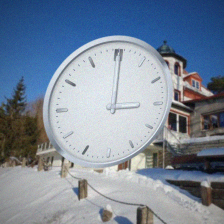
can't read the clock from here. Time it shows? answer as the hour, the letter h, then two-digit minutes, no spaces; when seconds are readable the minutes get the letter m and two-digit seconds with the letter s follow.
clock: 3h00
